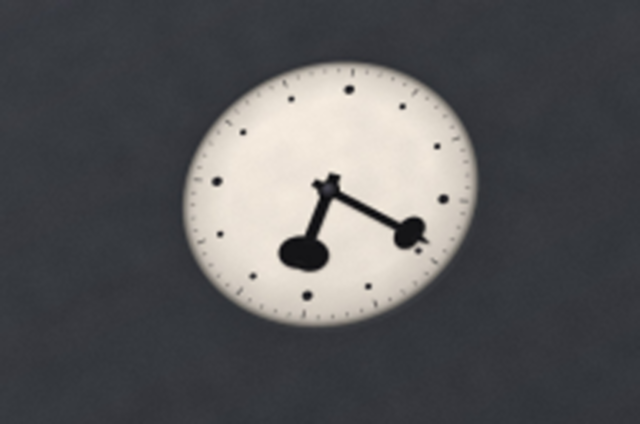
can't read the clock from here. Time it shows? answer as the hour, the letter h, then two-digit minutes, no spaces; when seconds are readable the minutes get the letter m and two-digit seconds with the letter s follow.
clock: 6h19
